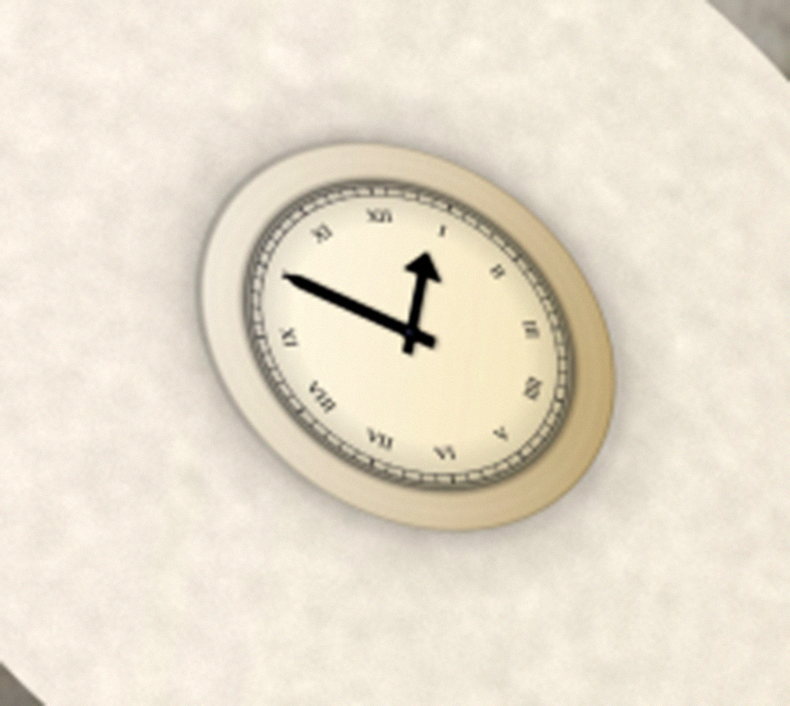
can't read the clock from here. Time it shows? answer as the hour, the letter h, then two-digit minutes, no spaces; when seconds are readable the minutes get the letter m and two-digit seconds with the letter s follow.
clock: 12h50
